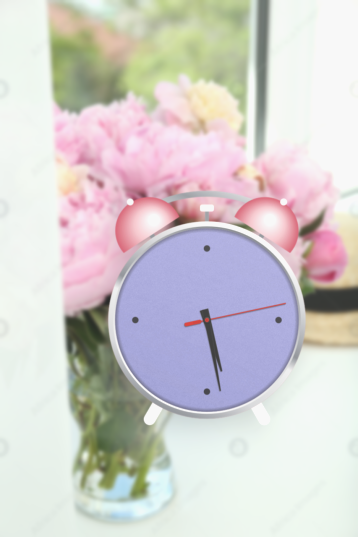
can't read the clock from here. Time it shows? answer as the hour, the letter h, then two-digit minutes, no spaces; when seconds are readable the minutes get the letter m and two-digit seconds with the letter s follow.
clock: 5h28m13s
